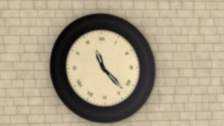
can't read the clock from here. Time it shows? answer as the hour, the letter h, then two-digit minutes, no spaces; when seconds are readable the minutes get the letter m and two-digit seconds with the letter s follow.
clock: 11h23
